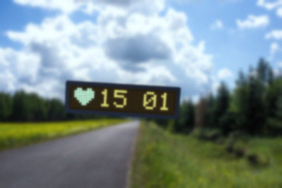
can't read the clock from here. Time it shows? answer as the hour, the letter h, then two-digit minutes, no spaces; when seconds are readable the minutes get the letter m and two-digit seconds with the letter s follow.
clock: 15h01
